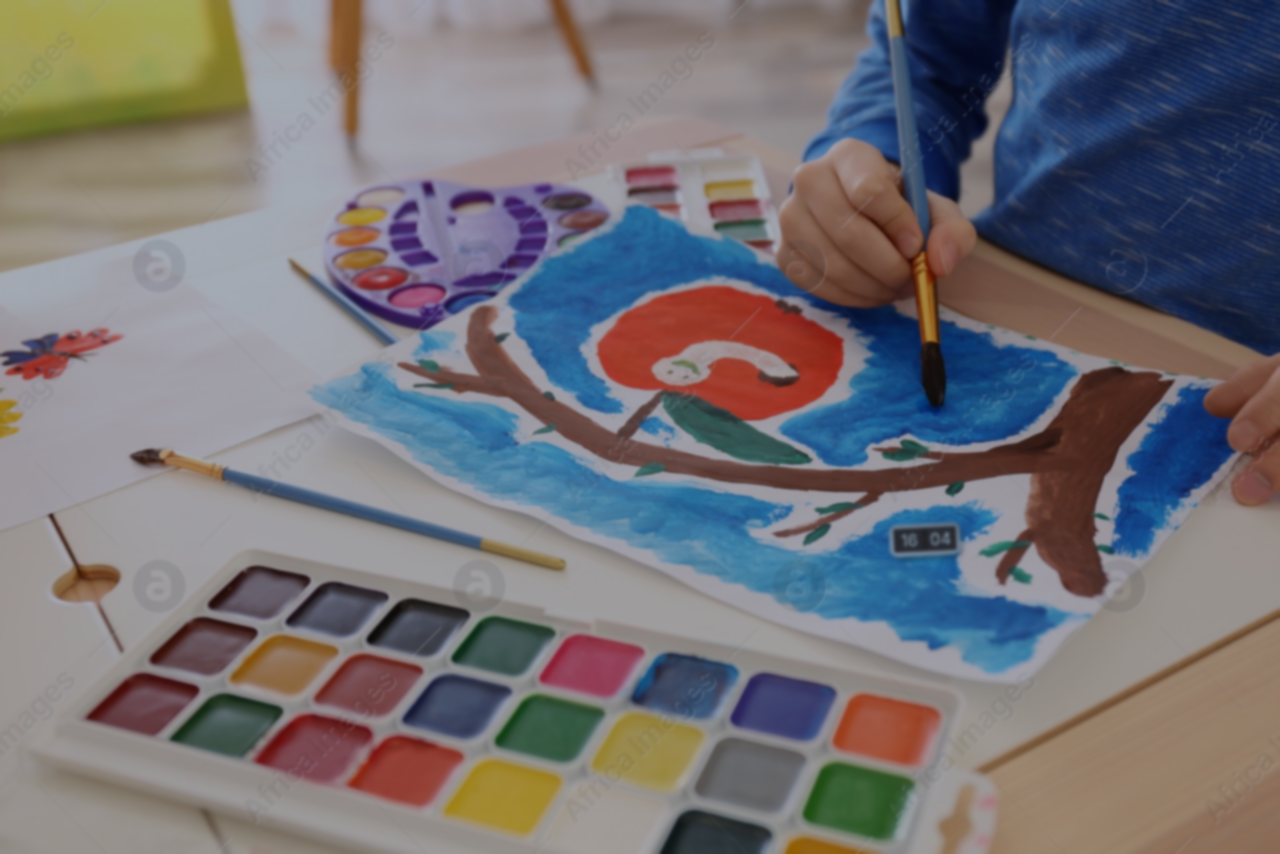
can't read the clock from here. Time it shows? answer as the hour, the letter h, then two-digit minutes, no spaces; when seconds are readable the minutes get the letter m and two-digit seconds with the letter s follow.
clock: 16h04
